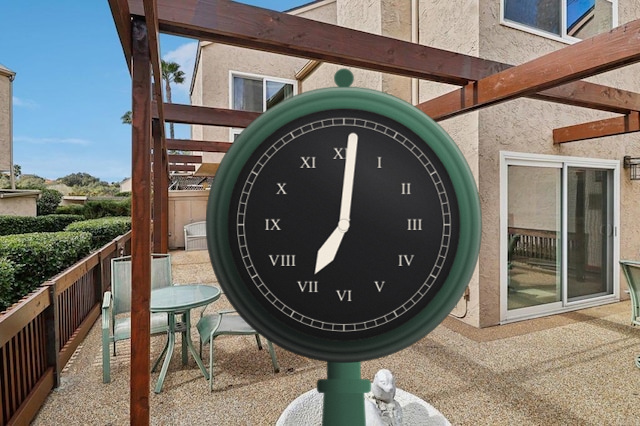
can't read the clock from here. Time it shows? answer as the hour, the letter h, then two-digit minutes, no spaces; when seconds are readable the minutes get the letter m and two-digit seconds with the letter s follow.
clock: 7h01
